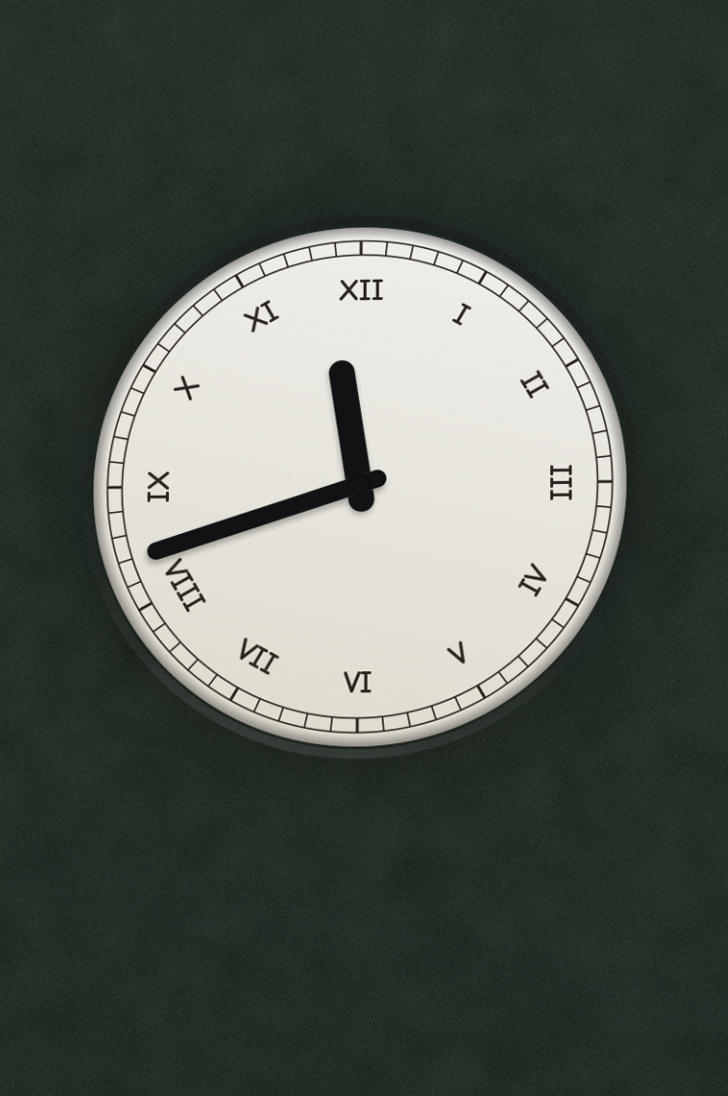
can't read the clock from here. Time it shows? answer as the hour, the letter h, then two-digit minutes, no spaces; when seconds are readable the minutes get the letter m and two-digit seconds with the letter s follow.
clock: 11h42
